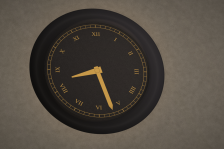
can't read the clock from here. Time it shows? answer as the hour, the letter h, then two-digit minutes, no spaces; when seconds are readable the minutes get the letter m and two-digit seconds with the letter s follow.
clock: 8h27
